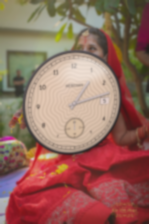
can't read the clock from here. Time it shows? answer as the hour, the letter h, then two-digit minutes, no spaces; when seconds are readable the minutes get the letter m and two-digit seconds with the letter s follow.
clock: 1h13
